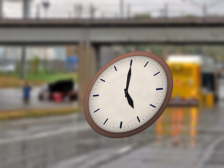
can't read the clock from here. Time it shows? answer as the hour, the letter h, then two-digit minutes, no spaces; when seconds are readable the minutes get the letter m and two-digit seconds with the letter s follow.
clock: 5h00
